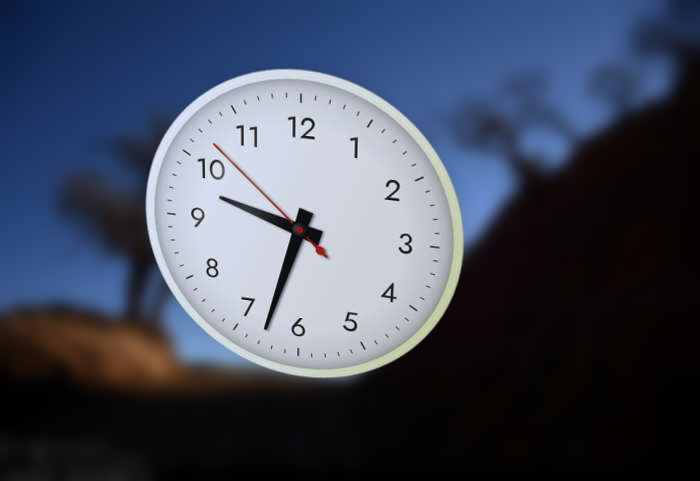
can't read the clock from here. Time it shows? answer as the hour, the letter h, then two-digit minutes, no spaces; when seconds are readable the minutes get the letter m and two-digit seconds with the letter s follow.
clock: 9h32m52s
